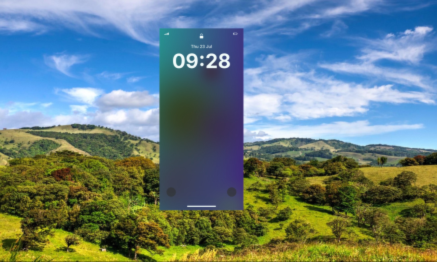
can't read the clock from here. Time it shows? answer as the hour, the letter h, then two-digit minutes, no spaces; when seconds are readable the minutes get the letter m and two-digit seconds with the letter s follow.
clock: 9h28
